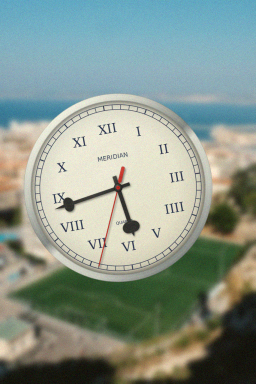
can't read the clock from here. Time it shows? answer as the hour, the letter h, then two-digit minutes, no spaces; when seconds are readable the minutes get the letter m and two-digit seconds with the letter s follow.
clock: 5h43m34s
